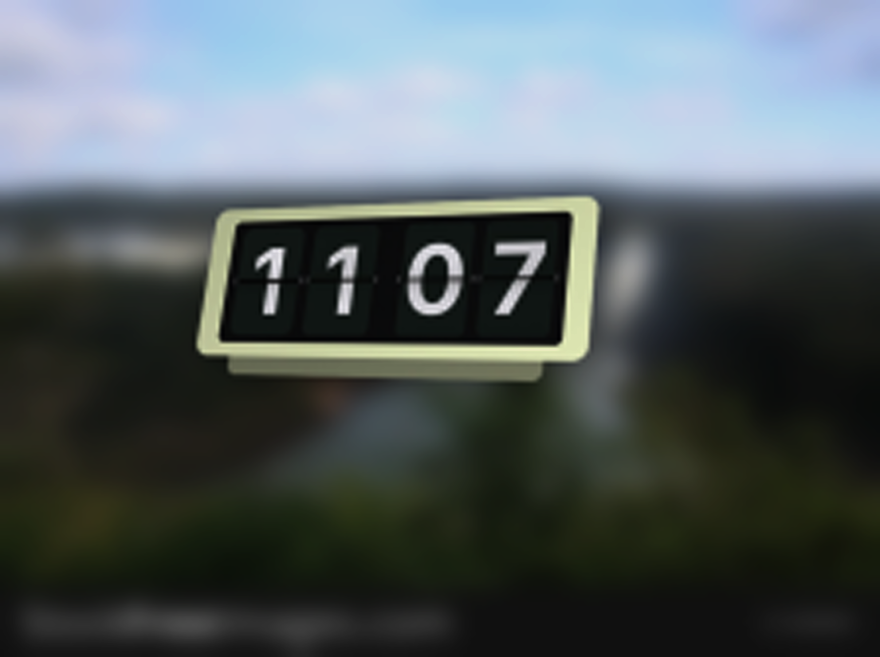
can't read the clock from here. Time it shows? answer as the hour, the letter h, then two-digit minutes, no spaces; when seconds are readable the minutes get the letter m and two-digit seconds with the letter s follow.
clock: 11h07
